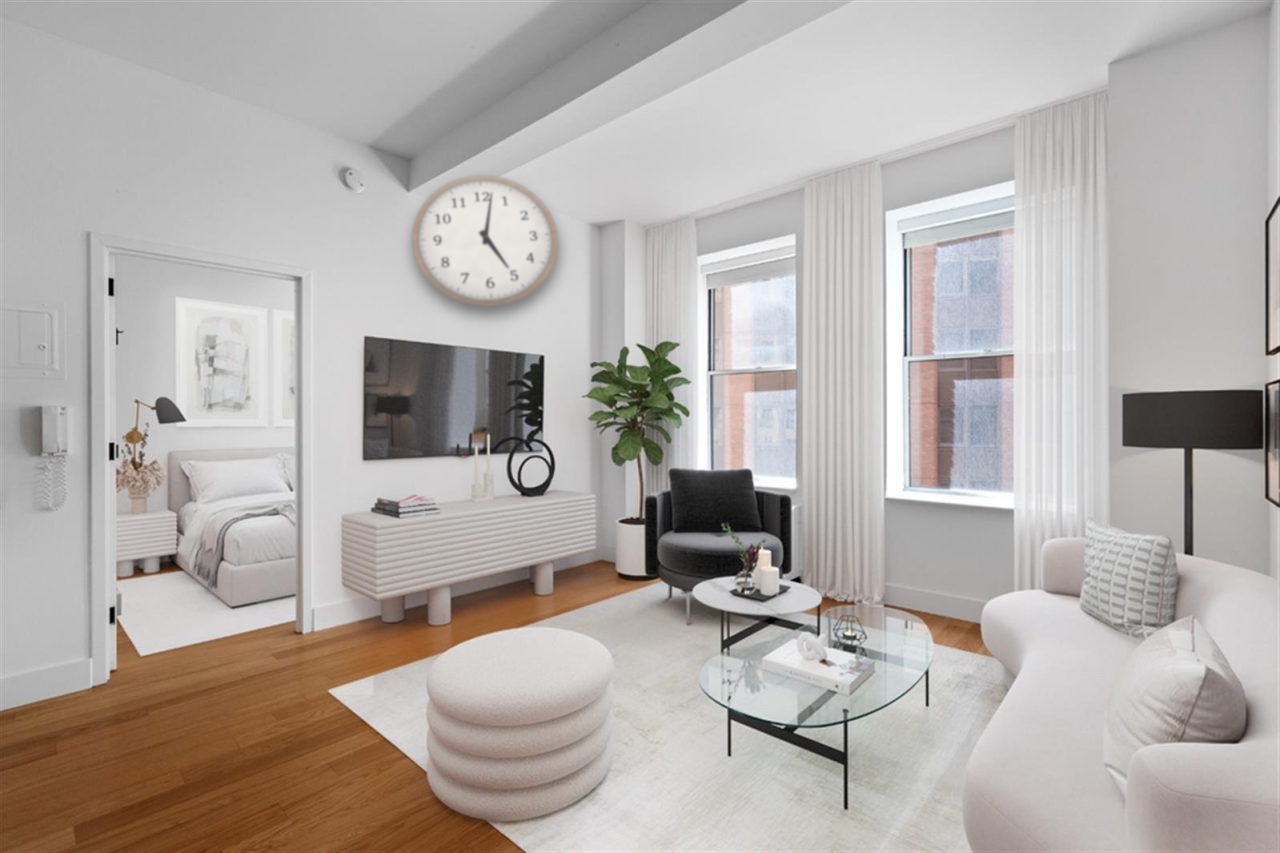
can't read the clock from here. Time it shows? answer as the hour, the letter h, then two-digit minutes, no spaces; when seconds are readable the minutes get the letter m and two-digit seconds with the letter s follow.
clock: 5h02
